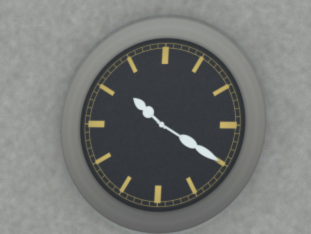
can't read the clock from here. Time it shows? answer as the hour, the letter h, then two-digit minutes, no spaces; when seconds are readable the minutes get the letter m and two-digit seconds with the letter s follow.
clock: 10h20
